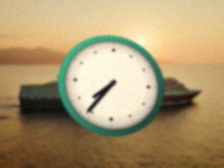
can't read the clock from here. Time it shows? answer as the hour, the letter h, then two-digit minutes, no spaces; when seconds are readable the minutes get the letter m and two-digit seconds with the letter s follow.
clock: 7h36
